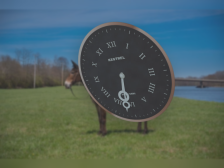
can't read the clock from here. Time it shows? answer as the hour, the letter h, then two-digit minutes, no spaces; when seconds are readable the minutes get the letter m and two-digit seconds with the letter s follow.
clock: 6h32
